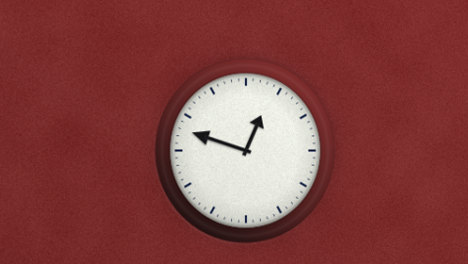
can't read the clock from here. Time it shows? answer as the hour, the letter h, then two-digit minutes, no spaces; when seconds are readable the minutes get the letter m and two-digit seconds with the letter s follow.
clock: 12h48
